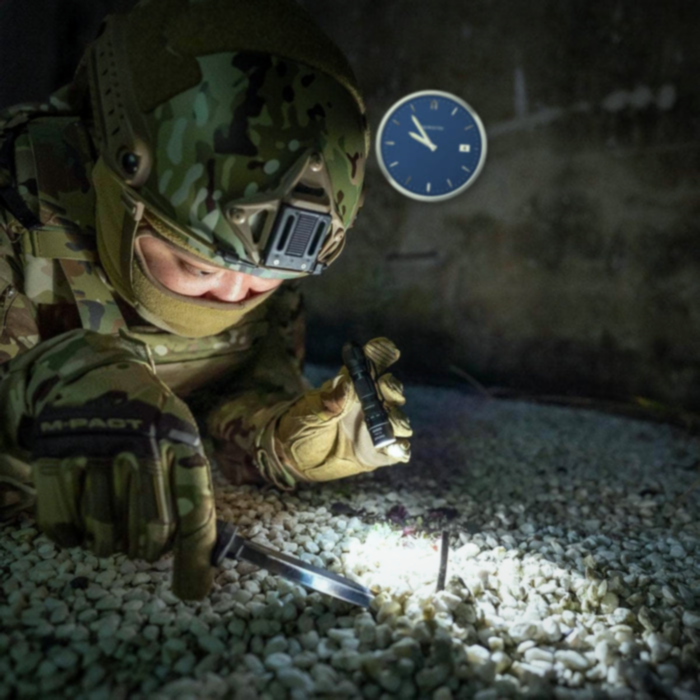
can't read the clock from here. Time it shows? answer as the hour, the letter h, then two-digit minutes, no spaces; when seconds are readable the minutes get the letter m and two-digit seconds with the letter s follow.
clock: 9h54
